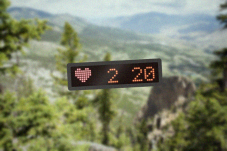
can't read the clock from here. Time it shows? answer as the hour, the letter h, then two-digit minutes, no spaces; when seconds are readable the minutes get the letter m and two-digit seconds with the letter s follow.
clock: 2h20
